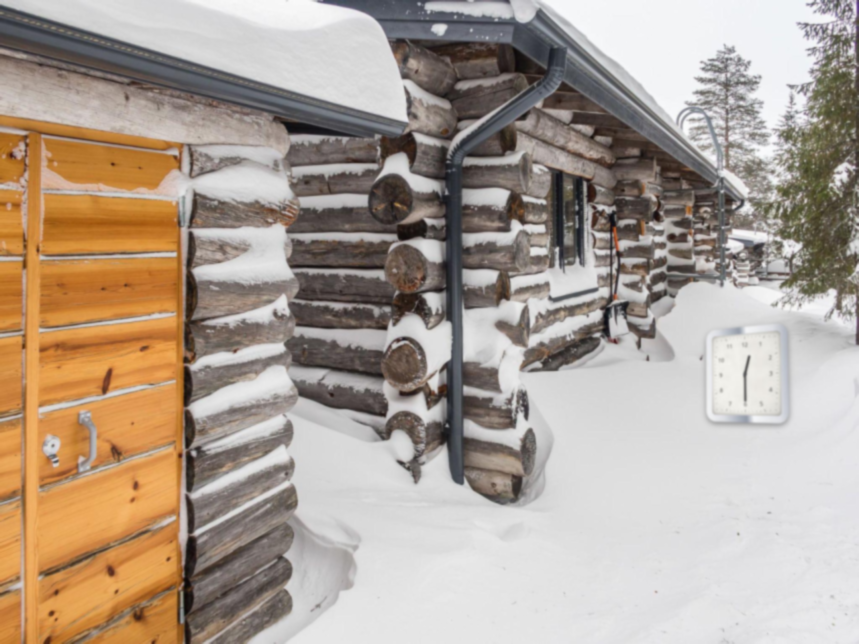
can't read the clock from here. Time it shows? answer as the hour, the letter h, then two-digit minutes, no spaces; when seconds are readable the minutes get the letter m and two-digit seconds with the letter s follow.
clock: 12h30
